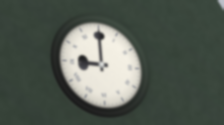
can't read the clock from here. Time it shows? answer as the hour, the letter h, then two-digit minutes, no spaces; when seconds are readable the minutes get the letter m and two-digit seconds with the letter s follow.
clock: 9h00
